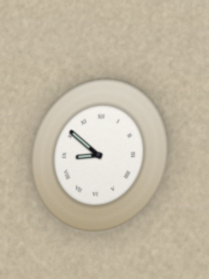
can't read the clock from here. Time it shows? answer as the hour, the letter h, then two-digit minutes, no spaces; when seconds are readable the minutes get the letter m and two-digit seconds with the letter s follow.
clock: 8h51
